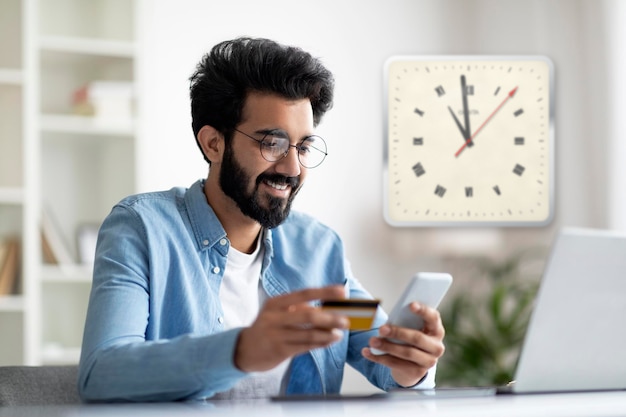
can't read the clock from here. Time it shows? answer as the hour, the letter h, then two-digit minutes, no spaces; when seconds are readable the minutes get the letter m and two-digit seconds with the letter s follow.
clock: 10h59m07s
